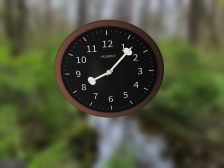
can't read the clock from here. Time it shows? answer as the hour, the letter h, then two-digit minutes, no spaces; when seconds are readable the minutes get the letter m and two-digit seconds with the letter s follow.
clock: 8h07
